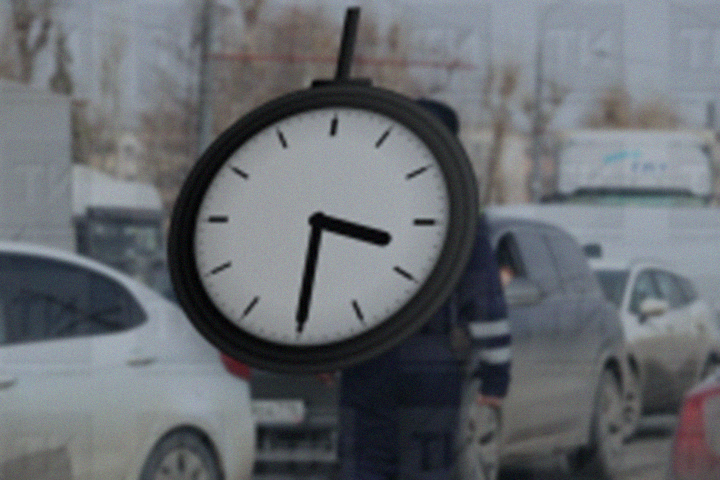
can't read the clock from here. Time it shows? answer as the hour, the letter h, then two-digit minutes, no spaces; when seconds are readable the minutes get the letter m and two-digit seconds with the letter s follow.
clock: 3h30
